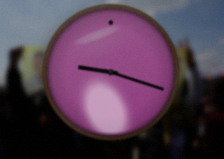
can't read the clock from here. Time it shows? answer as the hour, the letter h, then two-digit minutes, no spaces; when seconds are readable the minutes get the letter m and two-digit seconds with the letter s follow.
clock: 9h18
